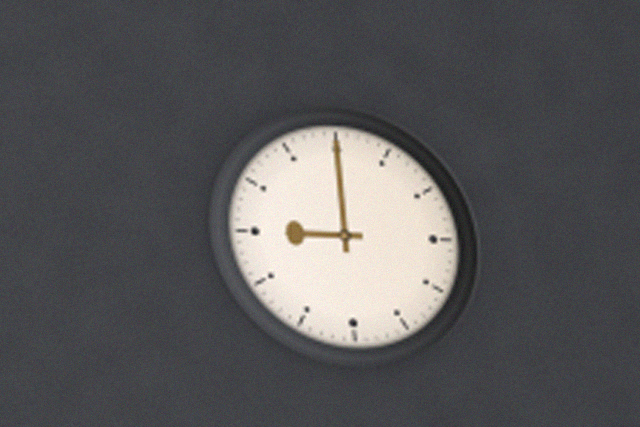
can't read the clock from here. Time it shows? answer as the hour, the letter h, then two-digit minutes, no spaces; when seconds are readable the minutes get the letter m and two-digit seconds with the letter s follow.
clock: 9h00
